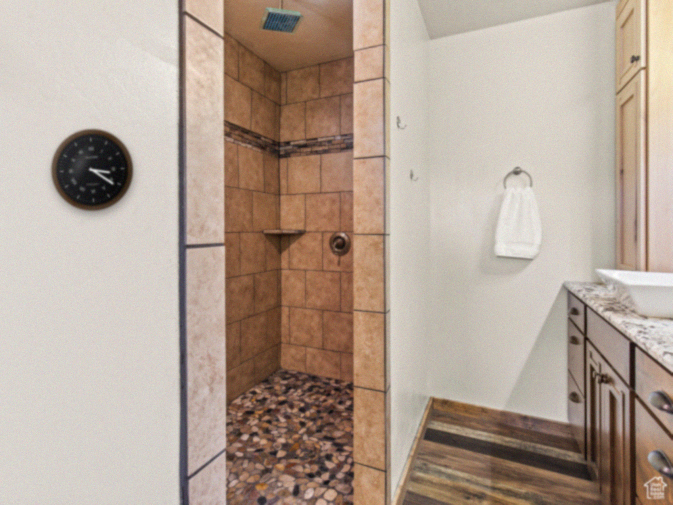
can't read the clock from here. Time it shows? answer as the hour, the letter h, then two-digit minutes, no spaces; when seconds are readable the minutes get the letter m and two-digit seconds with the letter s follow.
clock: 3h21
